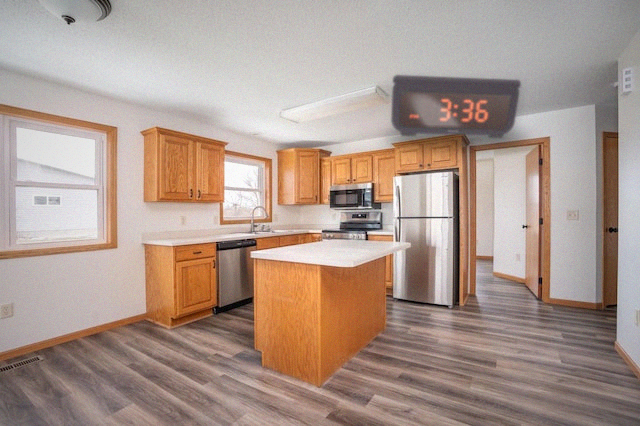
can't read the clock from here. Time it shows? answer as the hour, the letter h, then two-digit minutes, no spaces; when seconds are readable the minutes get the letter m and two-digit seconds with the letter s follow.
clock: 3h36
